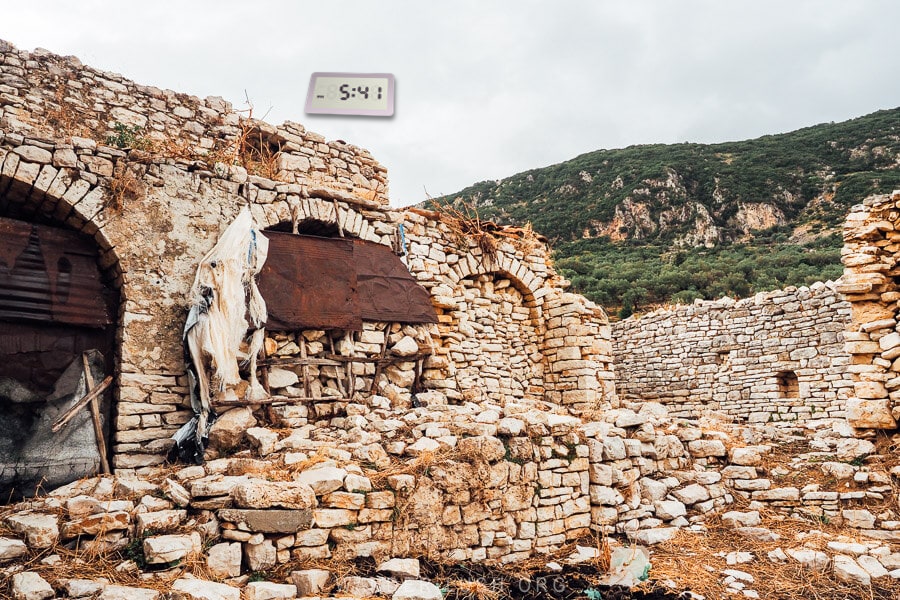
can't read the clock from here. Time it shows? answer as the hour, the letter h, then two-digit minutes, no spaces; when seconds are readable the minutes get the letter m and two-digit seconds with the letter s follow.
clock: 5h41
